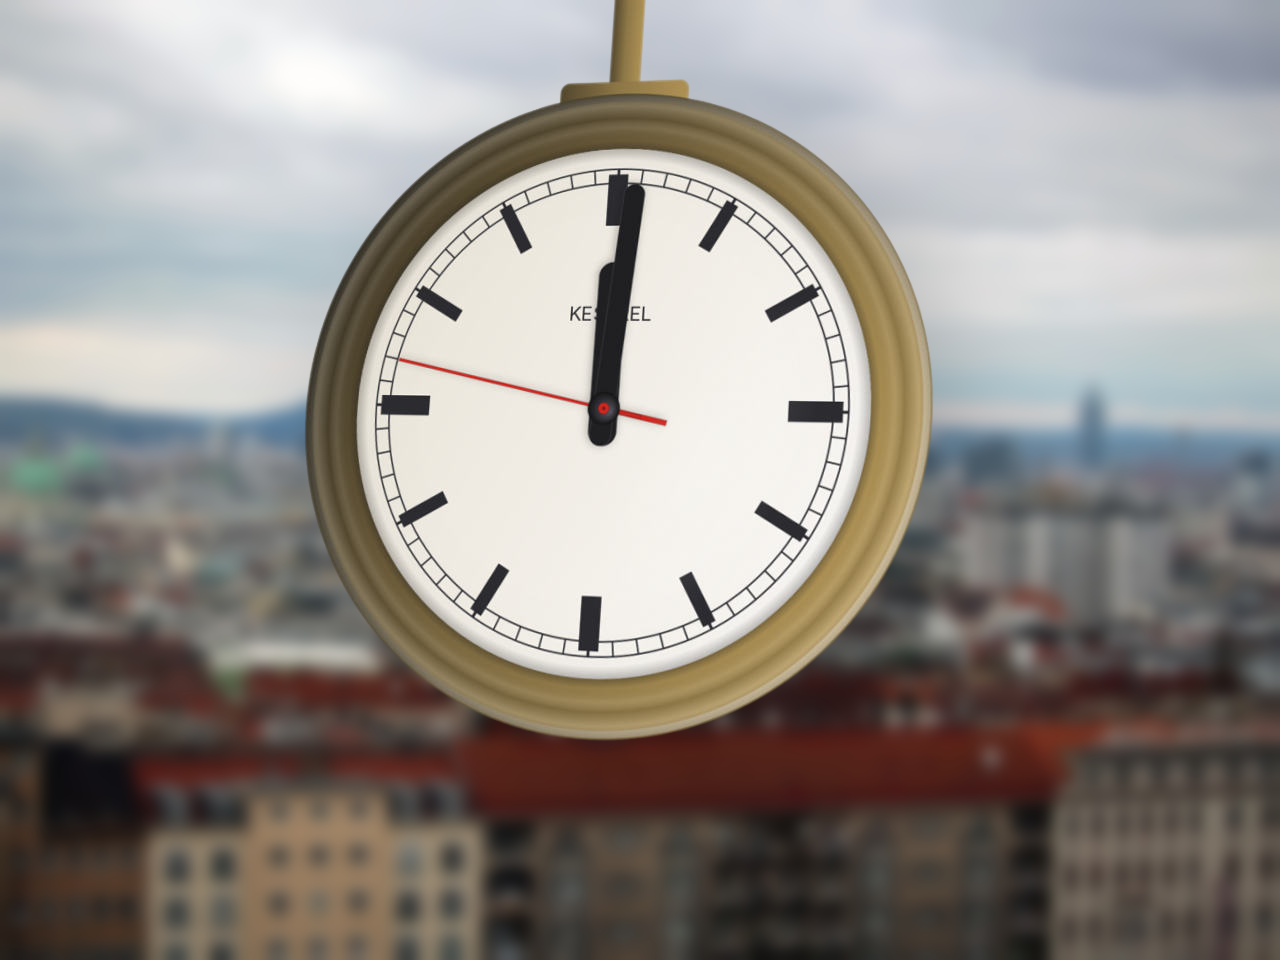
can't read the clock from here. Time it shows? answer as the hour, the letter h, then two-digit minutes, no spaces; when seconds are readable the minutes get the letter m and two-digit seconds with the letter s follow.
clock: 12h00m47s
